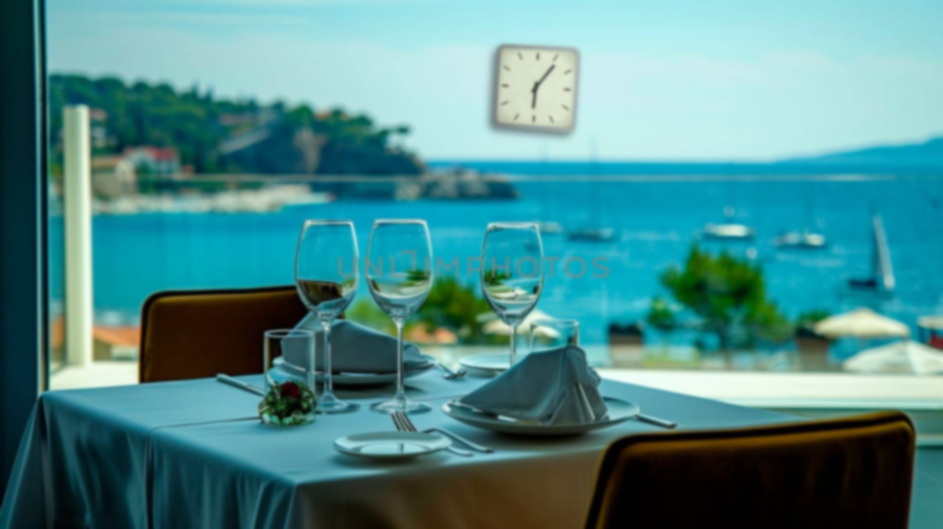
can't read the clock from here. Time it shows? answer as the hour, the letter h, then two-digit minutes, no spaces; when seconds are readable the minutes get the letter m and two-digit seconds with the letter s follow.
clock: 6h06
